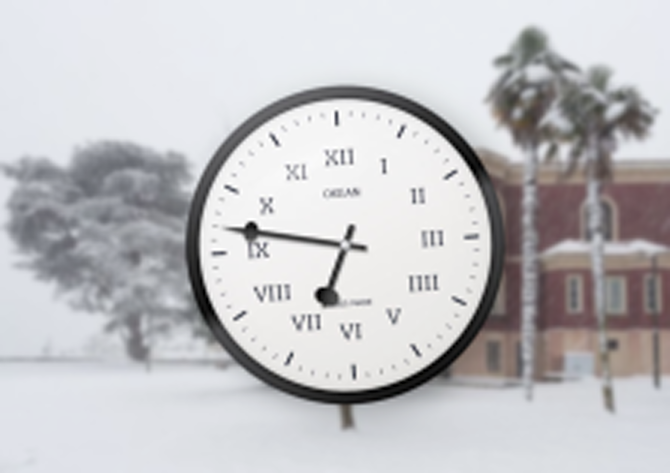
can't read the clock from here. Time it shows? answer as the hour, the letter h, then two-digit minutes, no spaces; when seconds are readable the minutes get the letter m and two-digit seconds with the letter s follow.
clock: 6h47
